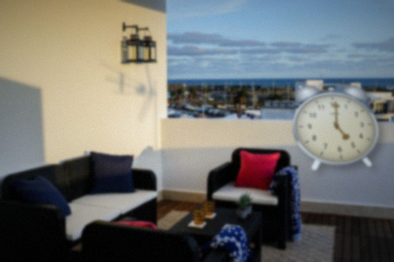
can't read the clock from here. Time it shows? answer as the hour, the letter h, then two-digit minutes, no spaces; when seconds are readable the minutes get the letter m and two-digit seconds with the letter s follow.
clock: 5h01
